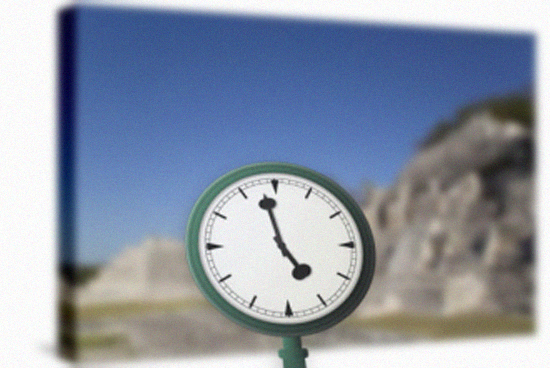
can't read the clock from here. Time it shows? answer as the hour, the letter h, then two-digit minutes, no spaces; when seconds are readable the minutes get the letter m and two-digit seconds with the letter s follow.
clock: 4h58
